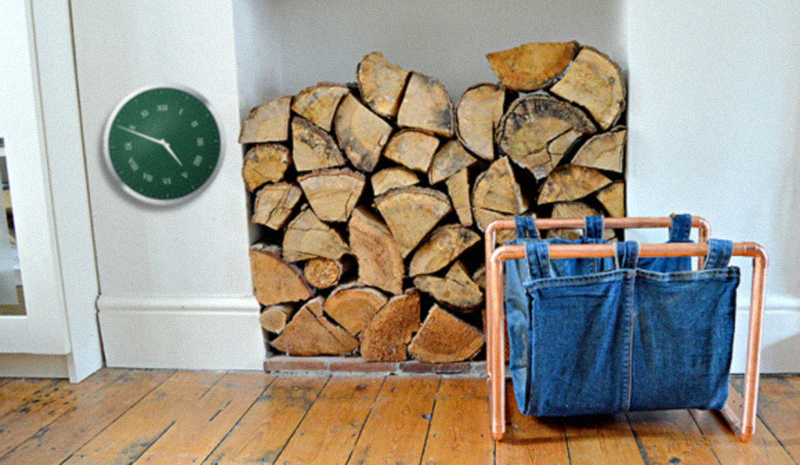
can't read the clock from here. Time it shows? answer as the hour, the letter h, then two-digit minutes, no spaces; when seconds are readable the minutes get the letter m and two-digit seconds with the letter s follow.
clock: 4h49
